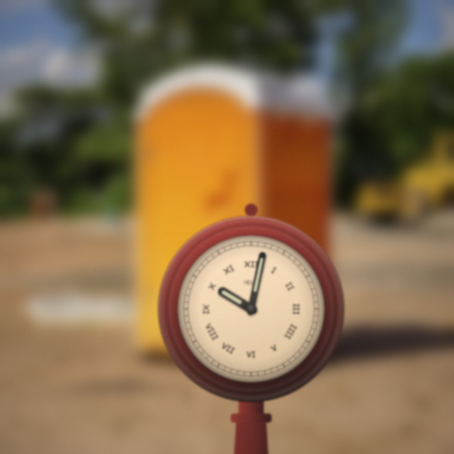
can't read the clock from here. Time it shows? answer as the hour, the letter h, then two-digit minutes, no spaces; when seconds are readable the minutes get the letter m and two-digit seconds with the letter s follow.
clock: 10h02
